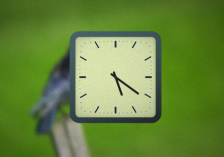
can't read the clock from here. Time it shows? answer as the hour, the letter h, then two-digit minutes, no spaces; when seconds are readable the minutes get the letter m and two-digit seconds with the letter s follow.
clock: 5h21
